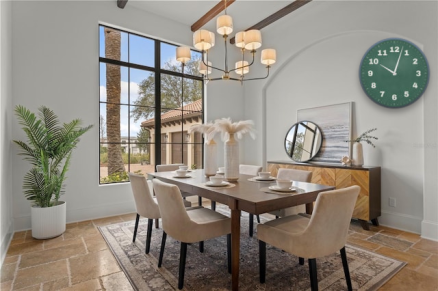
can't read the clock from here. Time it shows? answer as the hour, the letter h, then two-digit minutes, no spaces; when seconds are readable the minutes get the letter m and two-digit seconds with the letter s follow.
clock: 10h03
